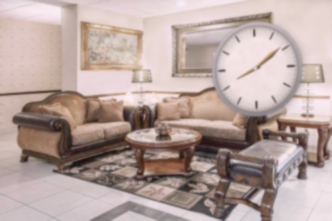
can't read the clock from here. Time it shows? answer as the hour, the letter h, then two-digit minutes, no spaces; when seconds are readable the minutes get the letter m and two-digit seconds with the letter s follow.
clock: 8h09
